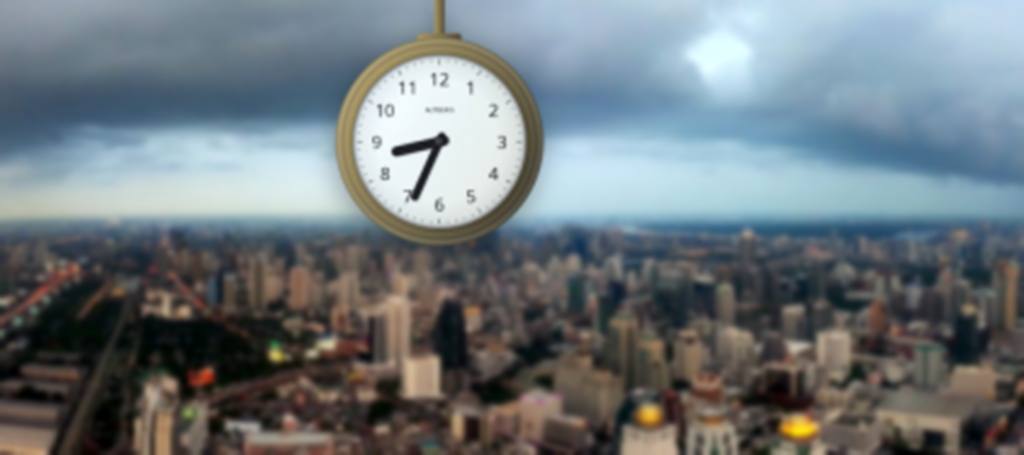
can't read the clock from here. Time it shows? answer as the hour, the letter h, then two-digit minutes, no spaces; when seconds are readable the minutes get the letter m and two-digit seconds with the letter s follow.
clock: 8h34
